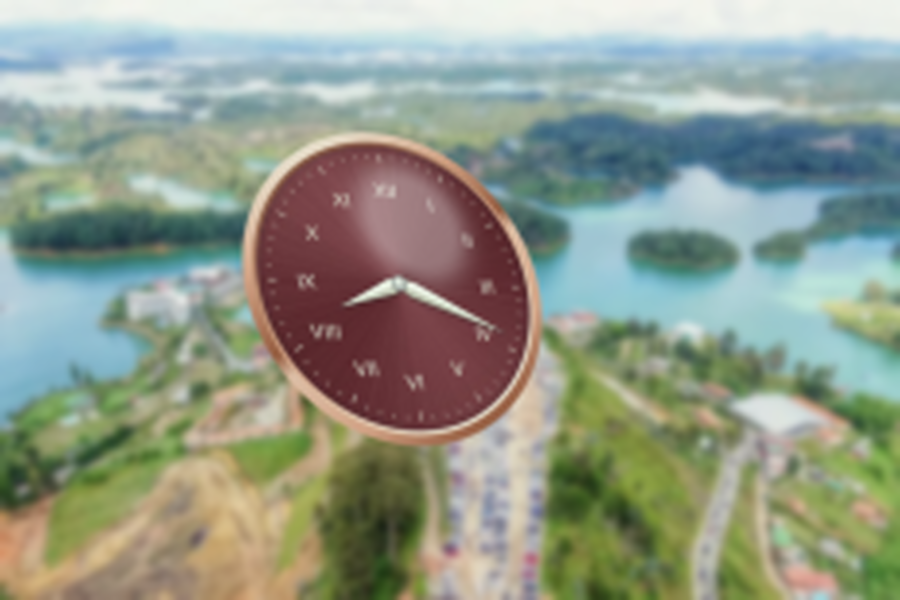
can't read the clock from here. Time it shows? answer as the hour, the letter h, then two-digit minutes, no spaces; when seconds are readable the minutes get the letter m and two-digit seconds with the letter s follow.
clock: 8h19
